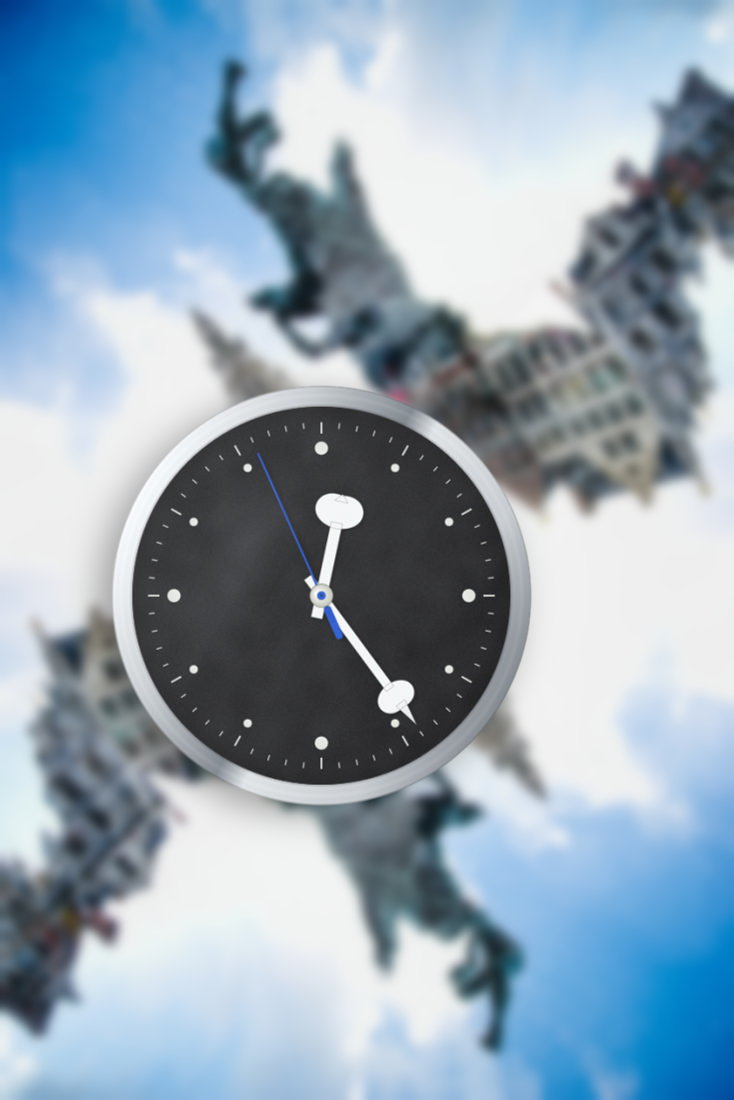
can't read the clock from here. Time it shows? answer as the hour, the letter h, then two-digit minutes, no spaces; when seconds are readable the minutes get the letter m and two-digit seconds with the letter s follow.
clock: 12h23m56s
